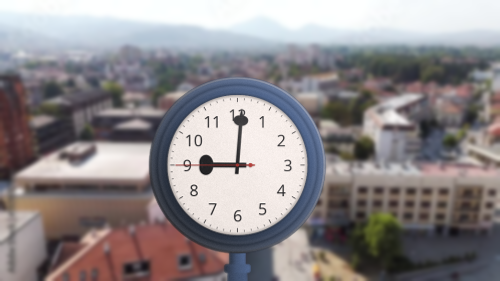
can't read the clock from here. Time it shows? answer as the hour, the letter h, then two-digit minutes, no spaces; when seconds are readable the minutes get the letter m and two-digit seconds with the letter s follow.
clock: 9h00m45s
